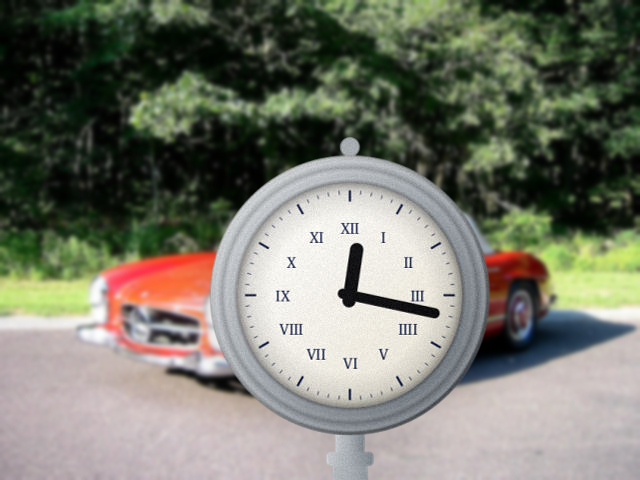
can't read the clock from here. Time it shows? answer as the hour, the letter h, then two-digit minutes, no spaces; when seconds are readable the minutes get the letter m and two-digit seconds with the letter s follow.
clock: 12h17
